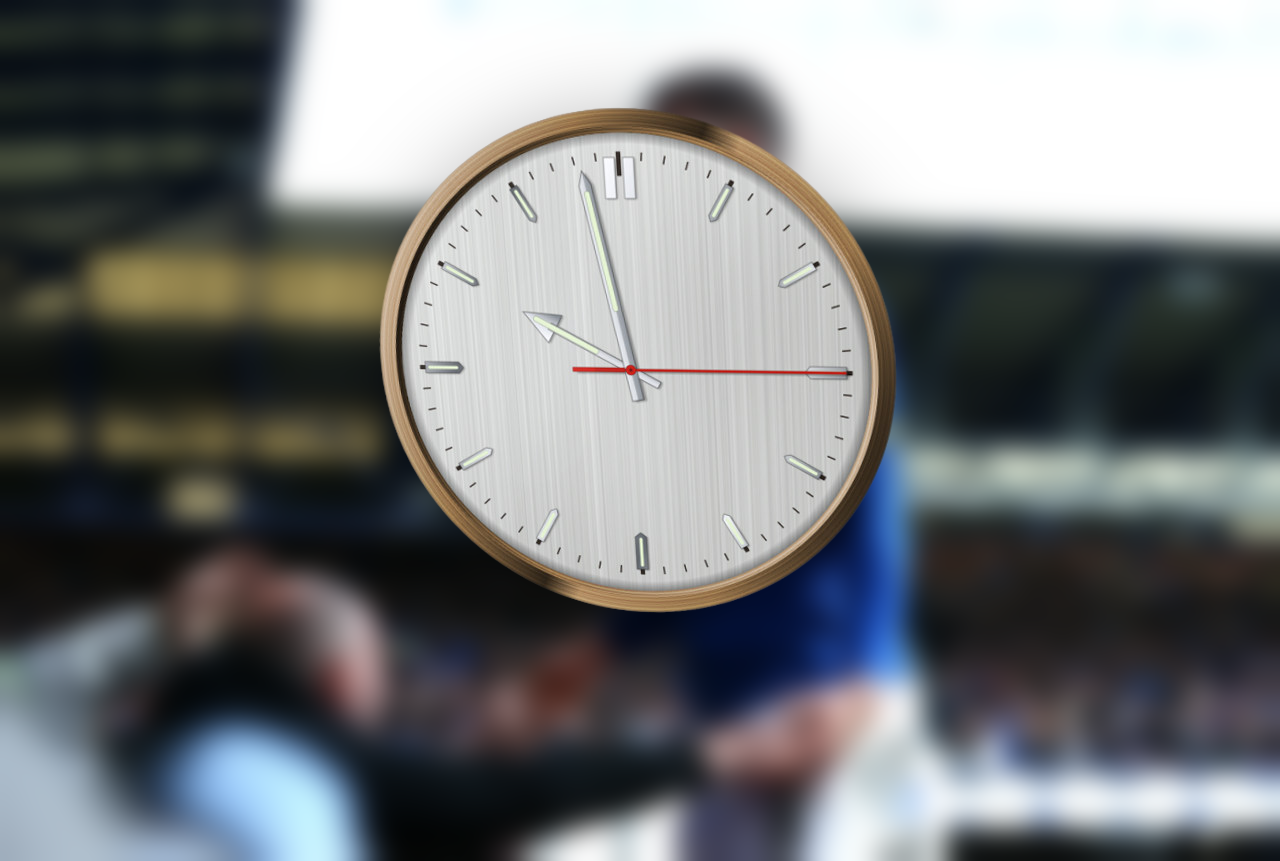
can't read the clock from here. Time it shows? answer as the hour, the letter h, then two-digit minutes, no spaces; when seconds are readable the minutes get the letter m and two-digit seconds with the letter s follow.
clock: 9h58m15s
